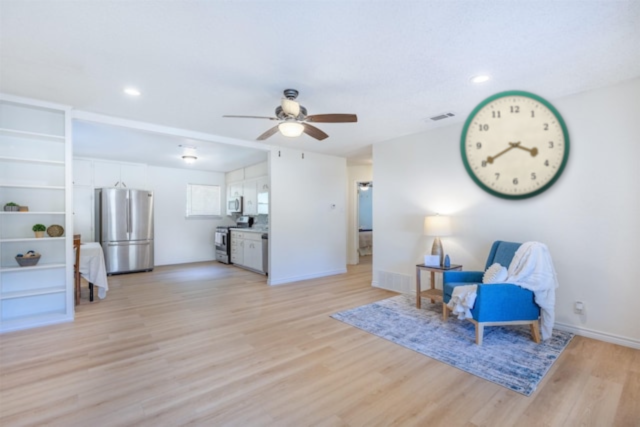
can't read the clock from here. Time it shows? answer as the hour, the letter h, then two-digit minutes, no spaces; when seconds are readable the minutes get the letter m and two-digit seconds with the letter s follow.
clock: 3h40
